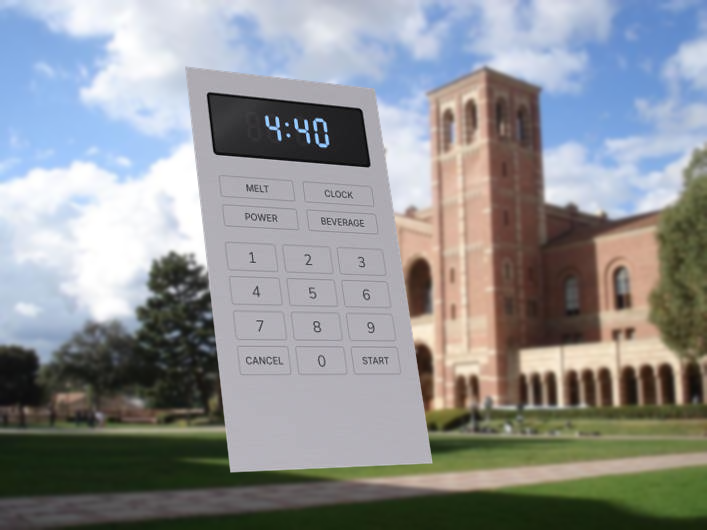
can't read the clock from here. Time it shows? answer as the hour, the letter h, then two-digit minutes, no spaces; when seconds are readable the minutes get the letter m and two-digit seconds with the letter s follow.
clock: 4h40
